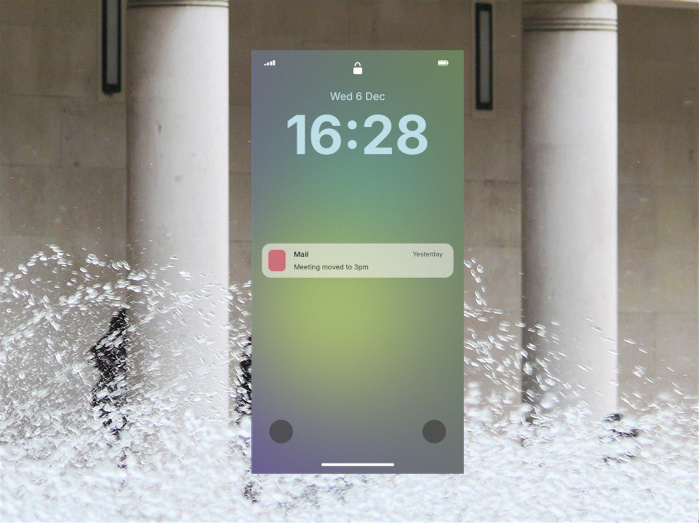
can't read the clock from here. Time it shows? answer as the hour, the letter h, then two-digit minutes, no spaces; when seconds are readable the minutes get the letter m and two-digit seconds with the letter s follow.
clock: 16h28
